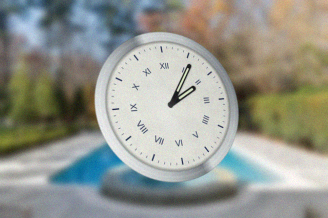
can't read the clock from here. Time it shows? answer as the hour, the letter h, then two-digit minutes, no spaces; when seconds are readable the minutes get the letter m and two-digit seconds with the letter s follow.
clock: 2h06
